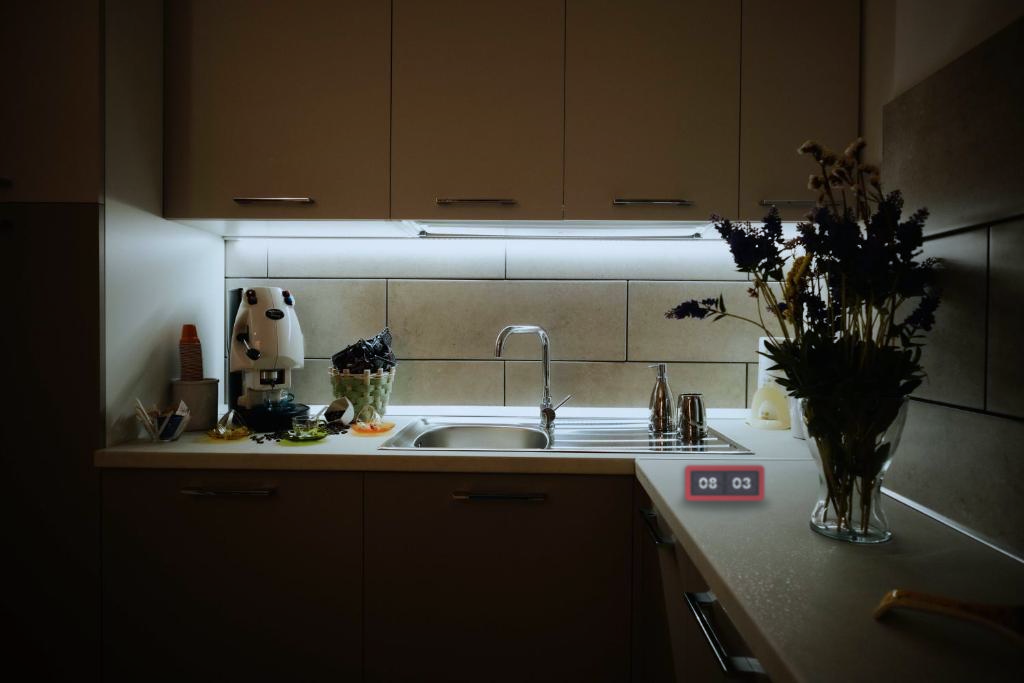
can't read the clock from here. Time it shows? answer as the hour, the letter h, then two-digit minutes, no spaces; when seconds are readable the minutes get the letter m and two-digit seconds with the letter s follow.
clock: 8h03
